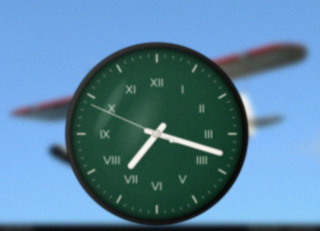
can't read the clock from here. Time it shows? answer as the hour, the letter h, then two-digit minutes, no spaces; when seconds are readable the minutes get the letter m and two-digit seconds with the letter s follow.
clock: 7h17m49s
